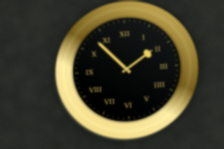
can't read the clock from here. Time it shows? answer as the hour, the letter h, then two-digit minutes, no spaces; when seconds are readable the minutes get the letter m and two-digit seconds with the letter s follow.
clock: 1h53
